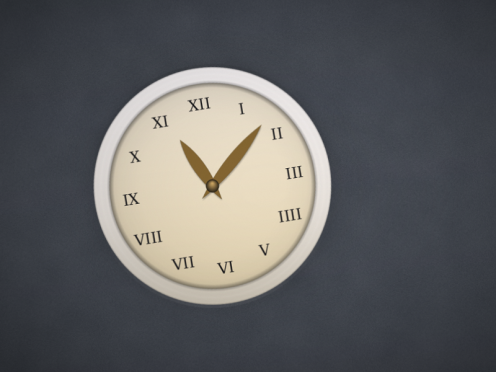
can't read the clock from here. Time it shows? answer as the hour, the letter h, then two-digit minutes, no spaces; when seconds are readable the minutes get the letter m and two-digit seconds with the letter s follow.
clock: 11h08
